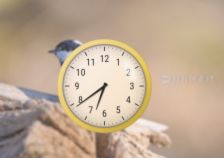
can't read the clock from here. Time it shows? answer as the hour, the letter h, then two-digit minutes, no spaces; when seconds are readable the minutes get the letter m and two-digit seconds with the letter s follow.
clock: 6h39
